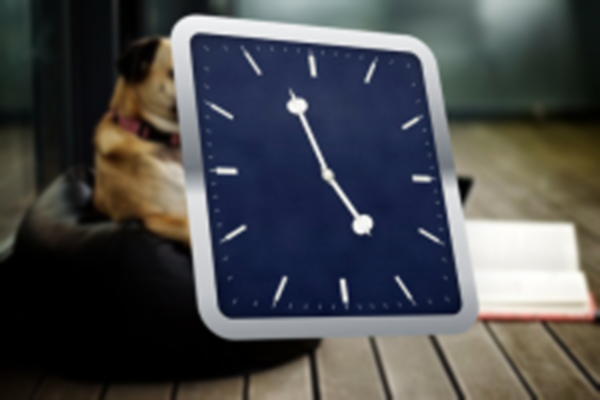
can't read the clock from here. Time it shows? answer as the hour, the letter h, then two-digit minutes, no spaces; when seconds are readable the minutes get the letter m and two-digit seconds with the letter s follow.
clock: 4h57
